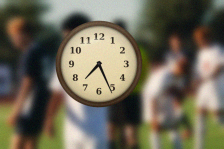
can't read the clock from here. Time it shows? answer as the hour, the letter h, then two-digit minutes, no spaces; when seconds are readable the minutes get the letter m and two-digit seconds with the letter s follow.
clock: 7h26
